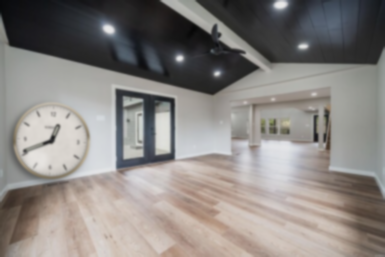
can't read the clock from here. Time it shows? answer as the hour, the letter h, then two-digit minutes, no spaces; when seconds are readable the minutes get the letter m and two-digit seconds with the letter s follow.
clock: 12h41
